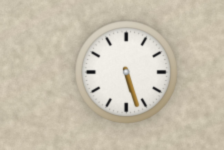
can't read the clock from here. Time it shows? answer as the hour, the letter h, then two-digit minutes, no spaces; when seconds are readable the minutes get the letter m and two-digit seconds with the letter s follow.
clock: 5h27
